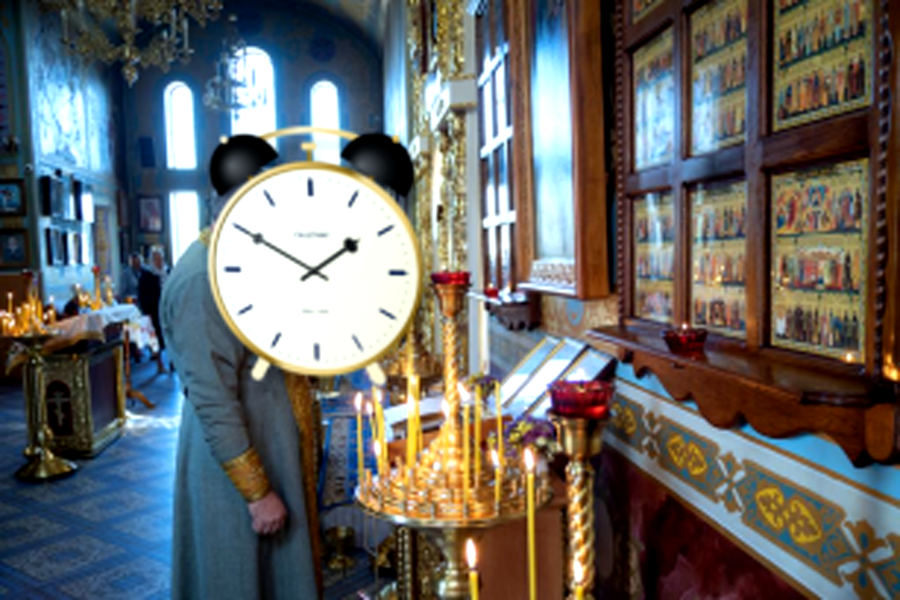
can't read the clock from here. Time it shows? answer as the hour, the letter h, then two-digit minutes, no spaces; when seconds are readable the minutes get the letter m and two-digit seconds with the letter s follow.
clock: 1h50
